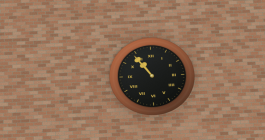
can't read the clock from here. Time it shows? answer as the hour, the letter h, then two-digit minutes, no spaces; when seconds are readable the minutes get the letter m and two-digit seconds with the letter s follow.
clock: 10h54
